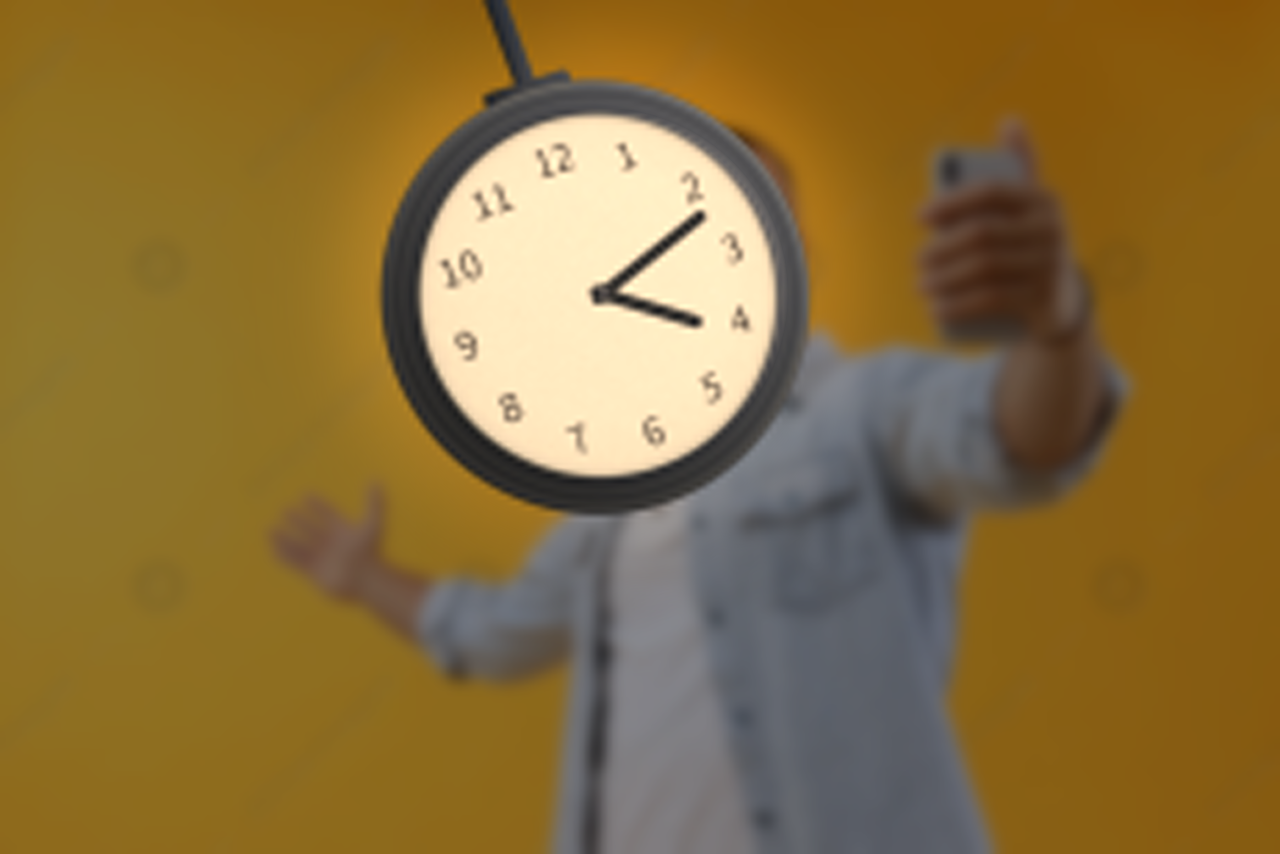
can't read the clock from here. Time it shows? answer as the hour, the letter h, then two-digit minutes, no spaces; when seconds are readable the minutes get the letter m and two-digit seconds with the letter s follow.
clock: 4h12
